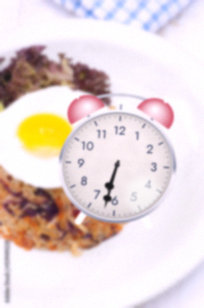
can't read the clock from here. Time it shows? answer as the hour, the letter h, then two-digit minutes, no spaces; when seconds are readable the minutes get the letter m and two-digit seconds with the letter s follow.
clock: 6h32
